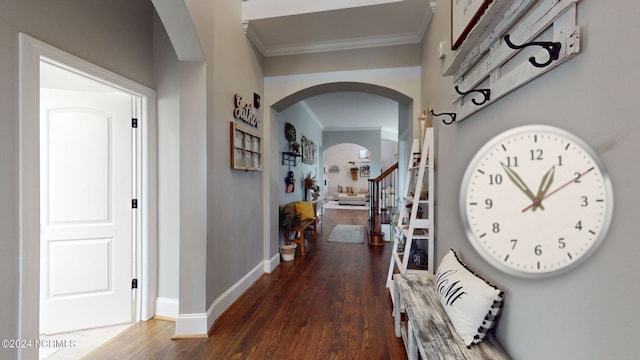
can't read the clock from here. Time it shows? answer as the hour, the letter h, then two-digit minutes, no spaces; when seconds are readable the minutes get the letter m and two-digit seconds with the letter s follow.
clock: 12h53m10s
